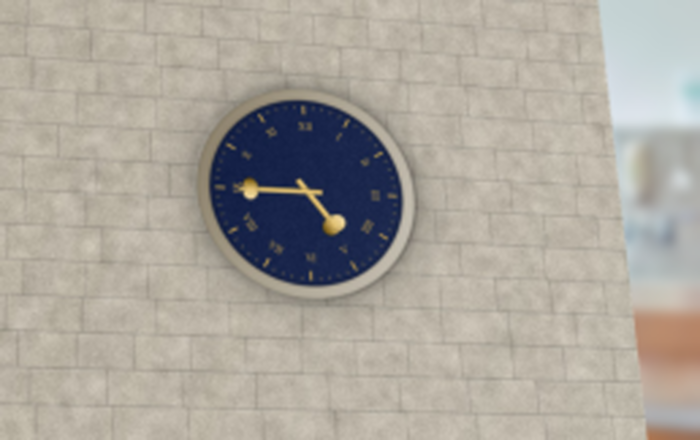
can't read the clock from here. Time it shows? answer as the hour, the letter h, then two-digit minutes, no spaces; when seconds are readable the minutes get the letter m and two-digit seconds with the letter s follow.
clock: 4h45
